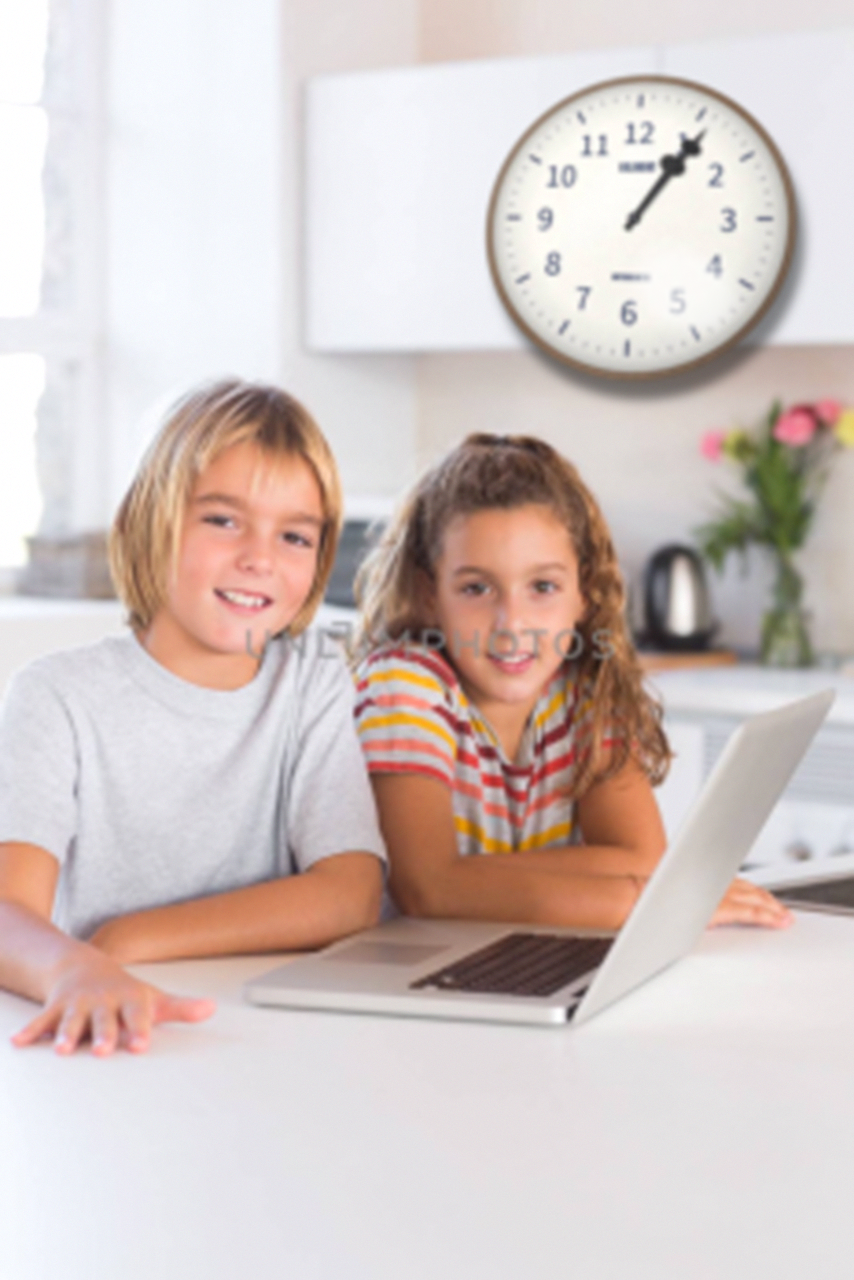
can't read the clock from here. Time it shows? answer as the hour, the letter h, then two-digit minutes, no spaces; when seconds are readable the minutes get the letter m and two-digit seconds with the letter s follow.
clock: 1h06
